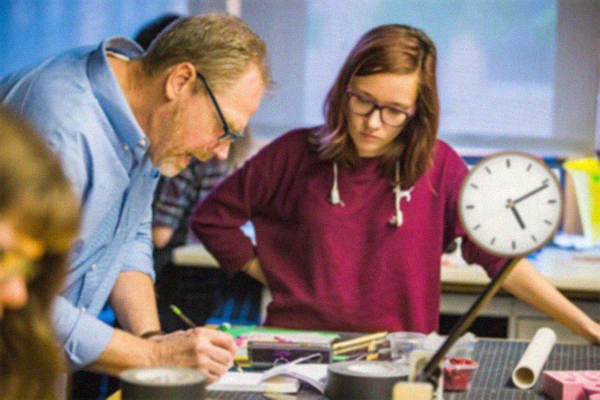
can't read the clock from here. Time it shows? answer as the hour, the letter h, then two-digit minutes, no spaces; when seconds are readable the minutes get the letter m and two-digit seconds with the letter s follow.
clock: 5h11
